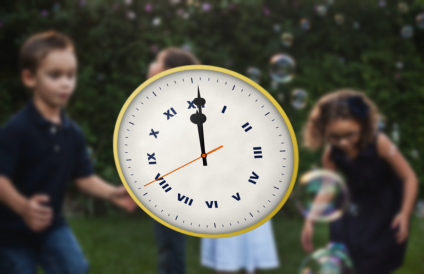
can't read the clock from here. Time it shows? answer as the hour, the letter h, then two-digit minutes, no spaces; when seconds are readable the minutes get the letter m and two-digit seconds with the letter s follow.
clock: 12h00m41s
